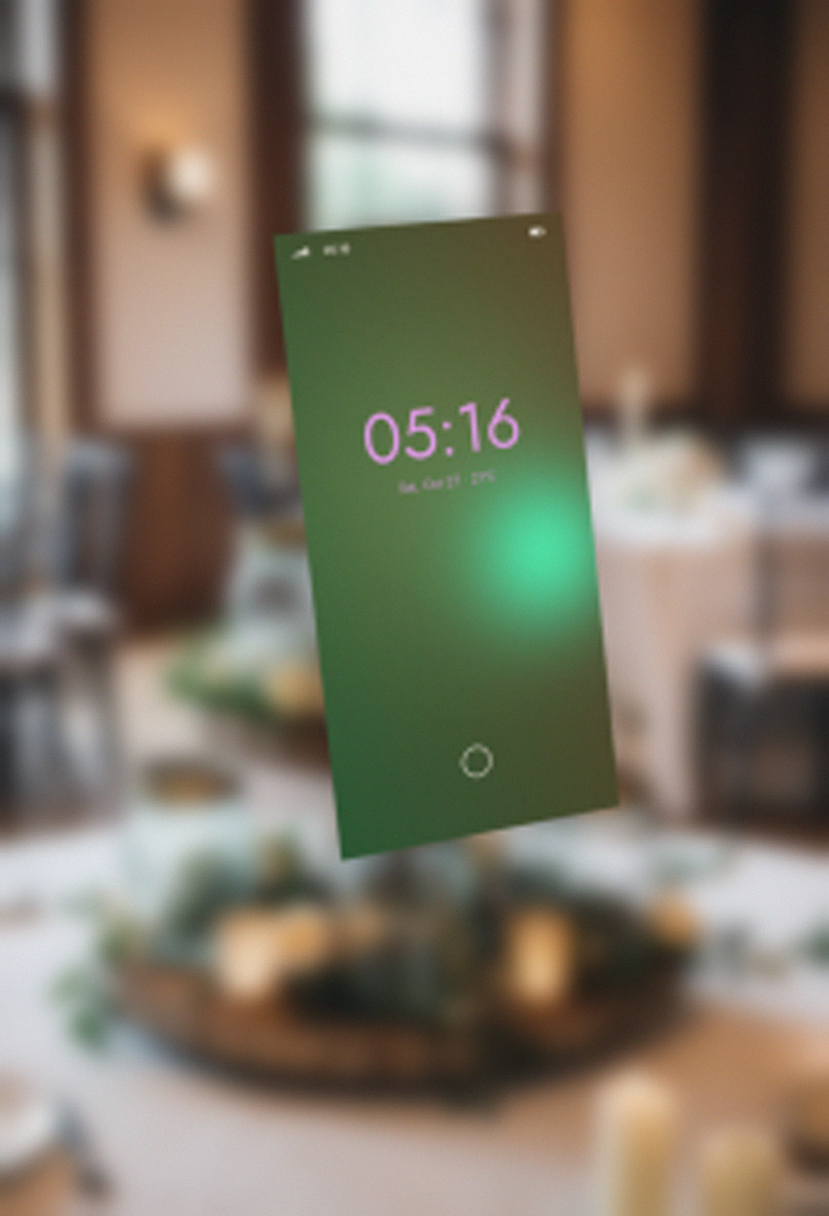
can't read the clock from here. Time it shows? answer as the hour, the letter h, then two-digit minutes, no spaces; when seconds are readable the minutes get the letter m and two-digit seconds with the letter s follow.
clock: 5h16
